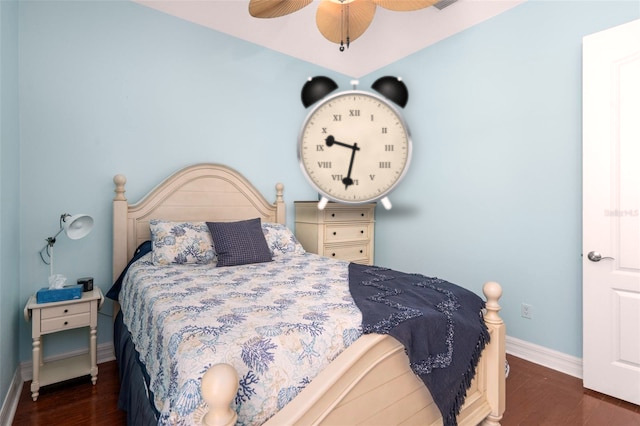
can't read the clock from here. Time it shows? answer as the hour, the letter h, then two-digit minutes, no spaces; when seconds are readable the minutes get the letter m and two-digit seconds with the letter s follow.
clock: 9h32
